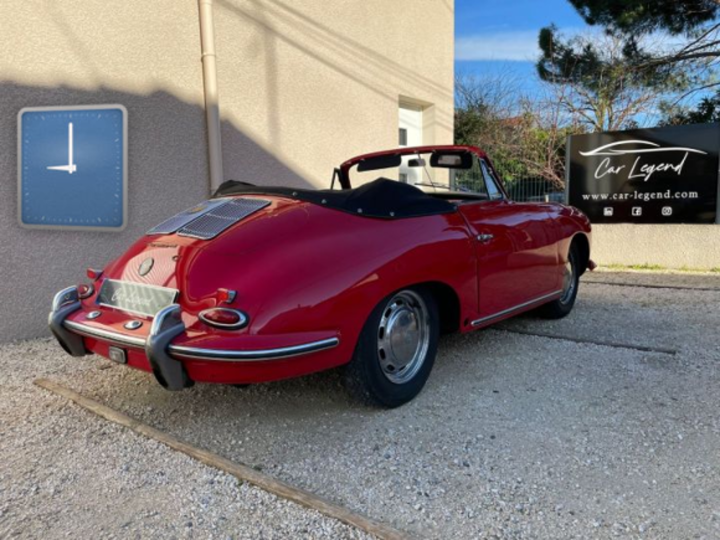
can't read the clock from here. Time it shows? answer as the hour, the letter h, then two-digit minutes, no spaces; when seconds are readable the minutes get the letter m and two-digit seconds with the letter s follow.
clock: 9h00
